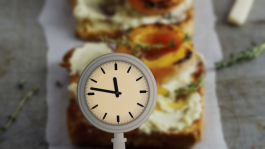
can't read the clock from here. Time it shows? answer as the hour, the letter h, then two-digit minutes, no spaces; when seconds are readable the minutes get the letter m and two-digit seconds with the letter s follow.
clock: 11h47
